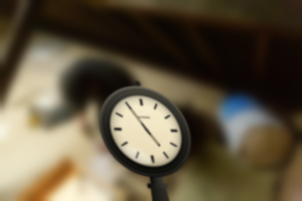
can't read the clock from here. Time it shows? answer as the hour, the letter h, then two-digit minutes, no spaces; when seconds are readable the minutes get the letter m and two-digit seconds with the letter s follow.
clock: 4h55
